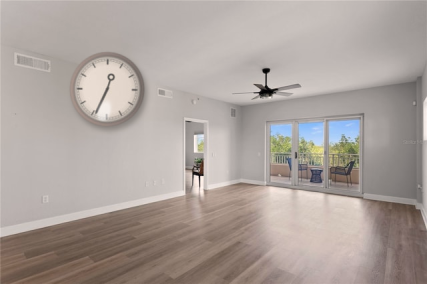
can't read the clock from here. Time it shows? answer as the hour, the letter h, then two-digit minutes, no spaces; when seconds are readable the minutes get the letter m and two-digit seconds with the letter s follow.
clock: 12h34
